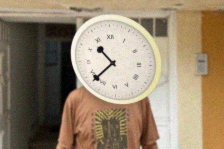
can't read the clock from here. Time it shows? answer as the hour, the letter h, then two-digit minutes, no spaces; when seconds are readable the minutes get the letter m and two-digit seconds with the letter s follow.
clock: 10h38
